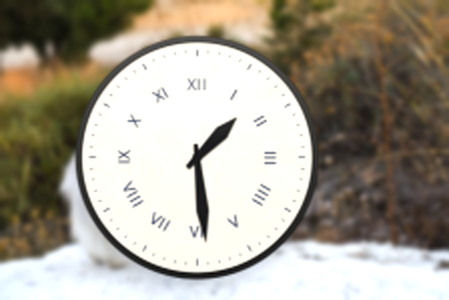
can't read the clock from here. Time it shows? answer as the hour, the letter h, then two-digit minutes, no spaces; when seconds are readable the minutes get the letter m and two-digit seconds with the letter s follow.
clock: 1h29
